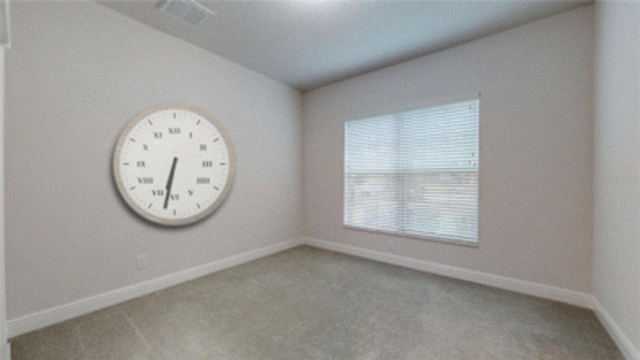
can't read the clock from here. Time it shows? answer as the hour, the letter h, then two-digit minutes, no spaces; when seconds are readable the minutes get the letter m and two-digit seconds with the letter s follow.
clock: 6h32
